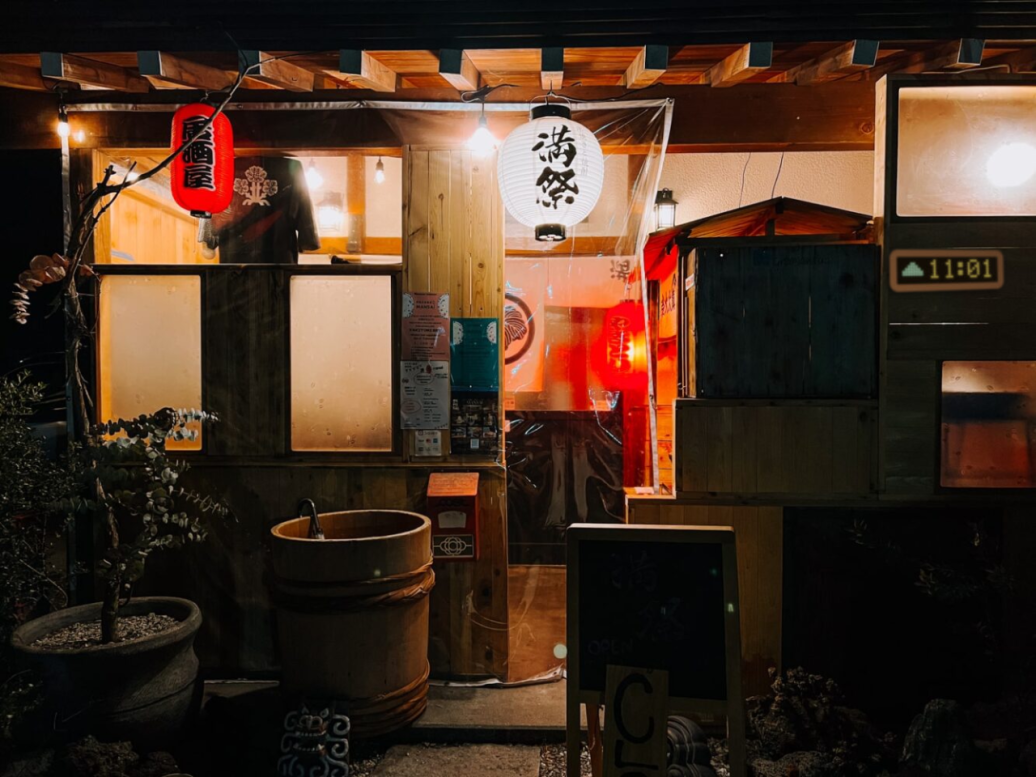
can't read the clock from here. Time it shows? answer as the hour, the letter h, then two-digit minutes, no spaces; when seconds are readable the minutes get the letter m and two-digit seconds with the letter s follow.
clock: 11h01
